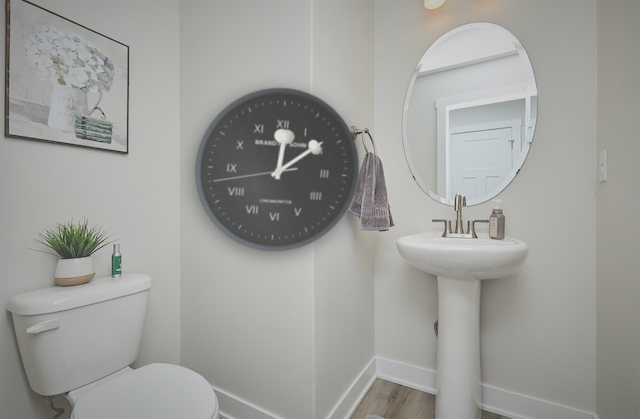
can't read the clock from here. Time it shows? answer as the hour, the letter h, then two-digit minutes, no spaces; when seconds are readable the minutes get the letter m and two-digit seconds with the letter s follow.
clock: 12h08m43s
